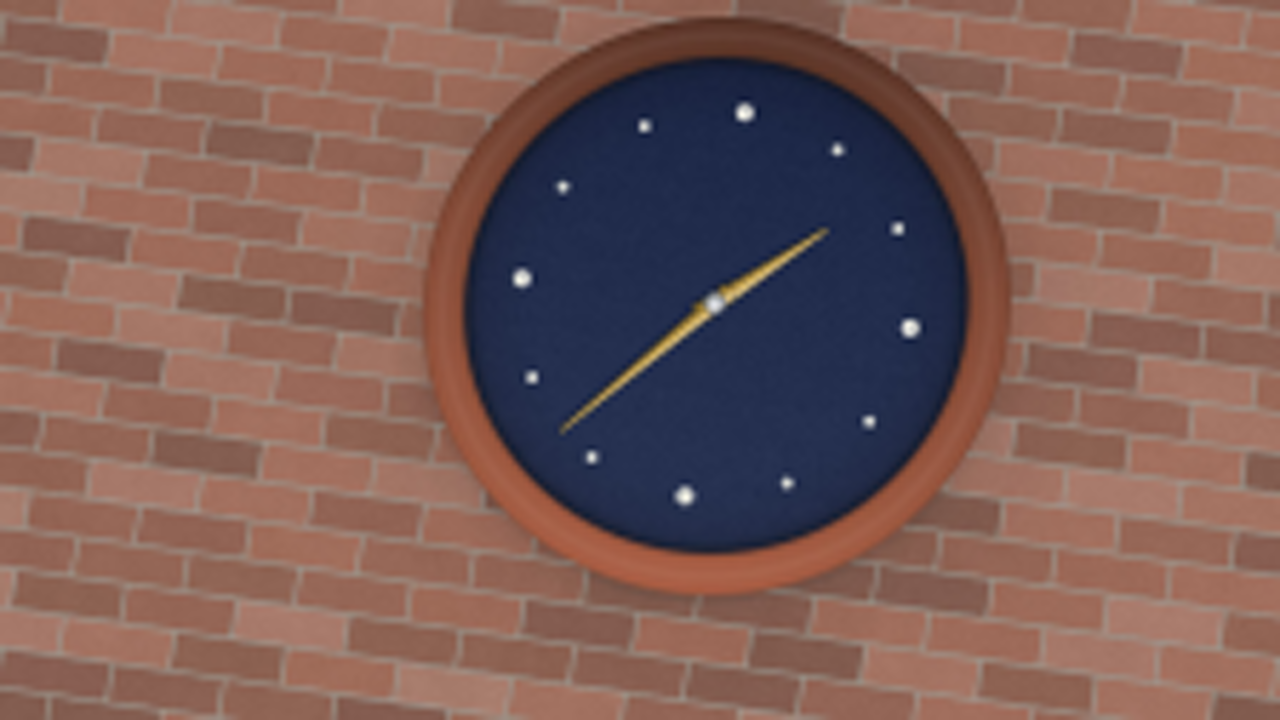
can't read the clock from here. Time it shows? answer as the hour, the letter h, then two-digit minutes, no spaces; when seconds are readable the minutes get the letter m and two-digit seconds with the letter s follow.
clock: 1h37
